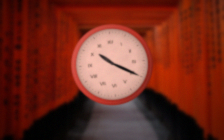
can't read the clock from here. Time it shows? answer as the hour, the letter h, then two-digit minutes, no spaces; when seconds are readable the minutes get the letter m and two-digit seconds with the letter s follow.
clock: 10h20
